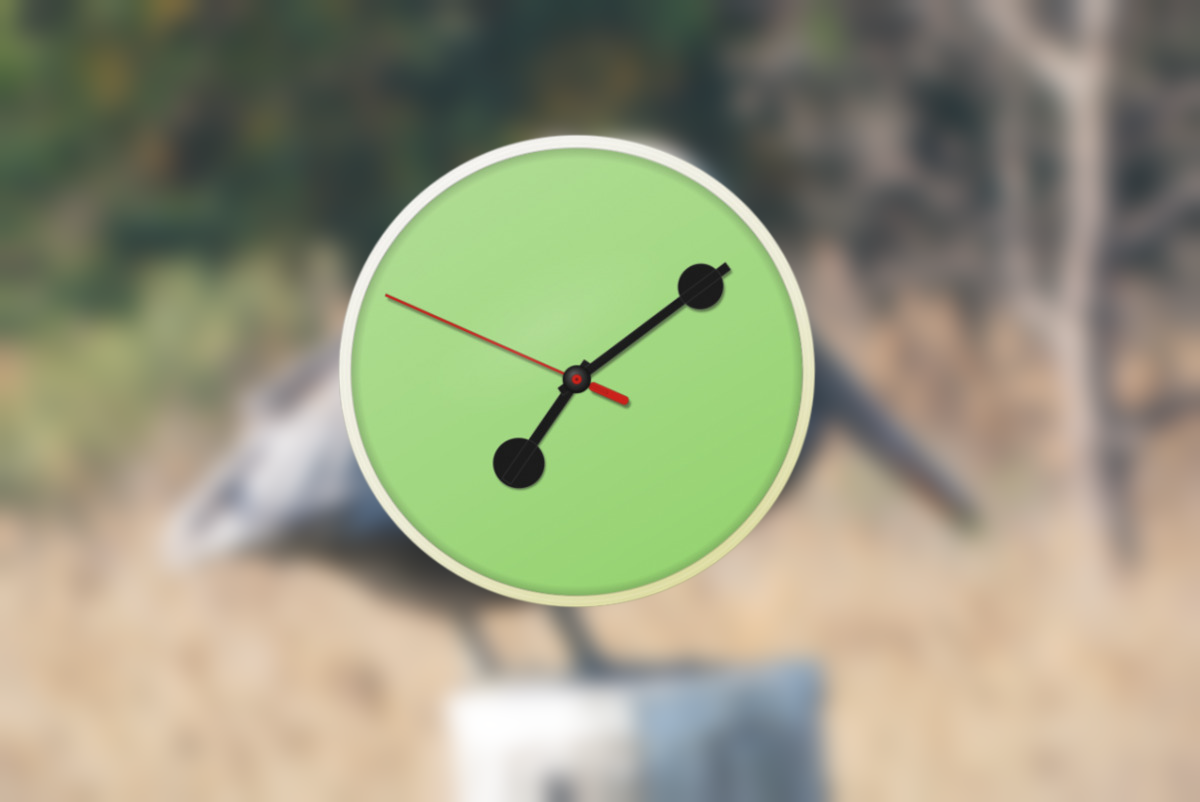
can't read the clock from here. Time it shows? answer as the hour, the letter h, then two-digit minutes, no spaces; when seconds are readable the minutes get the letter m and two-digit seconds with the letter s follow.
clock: 7h08m49s
